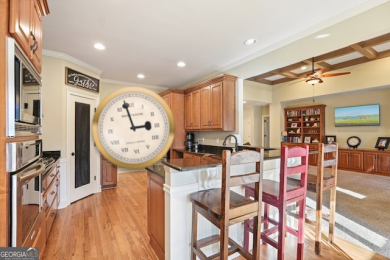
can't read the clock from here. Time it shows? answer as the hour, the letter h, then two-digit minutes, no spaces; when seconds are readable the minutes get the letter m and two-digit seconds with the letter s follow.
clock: 2h58
